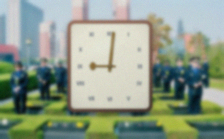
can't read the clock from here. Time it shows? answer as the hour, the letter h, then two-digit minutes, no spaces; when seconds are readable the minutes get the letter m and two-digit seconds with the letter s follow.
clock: 9h01
